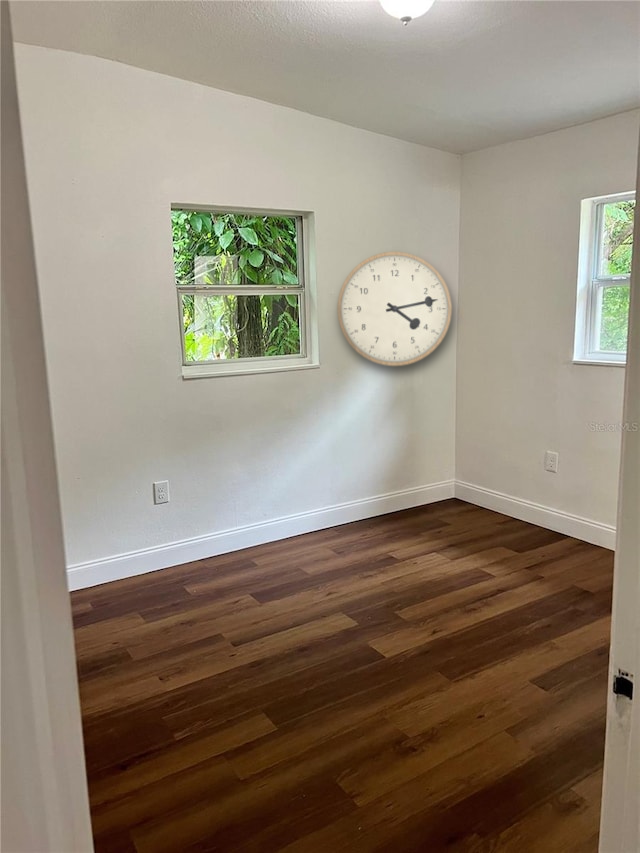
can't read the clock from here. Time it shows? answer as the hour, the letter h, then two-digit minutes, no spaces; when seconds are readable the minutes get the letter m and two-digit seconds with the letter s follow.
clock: 4h13
